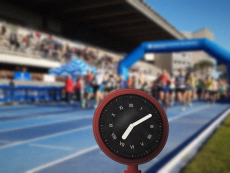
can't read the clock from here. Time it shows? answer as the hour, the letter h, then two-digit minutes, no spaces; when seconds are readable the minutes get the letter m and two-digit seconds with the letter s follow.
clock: 7h10
